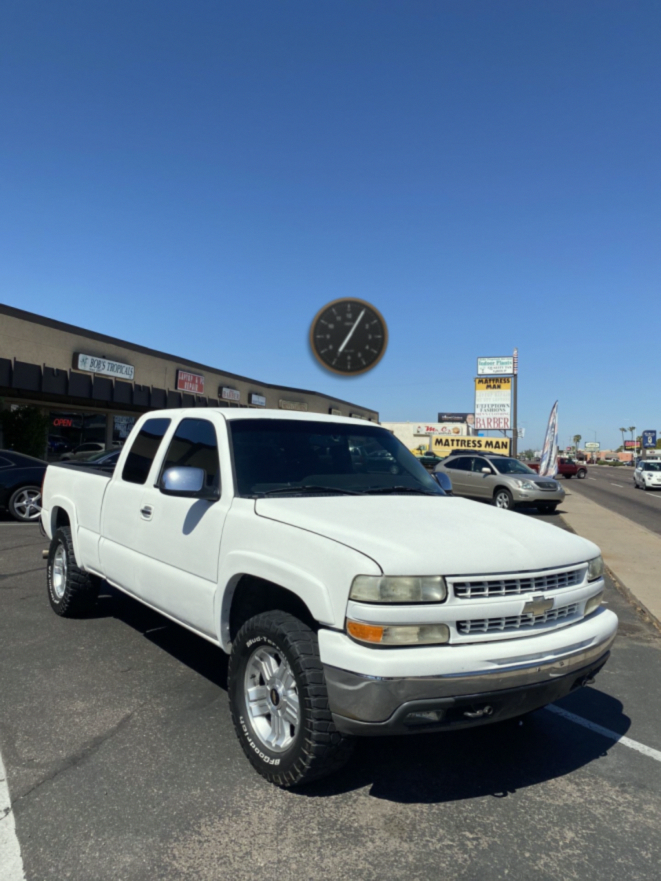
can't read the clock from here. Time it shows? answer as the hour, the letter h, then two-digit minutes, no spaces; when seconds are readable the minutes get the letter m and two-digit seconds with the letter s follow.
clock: 7h05
